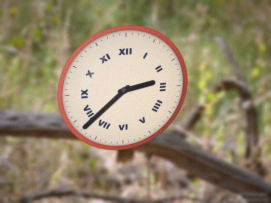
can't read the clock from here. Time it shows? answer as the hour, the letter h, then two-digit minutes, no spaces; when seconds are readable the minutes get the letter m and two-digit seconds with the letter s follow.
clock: 2h38
